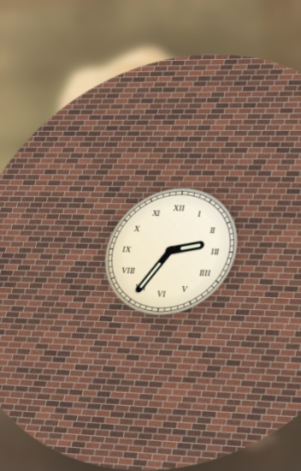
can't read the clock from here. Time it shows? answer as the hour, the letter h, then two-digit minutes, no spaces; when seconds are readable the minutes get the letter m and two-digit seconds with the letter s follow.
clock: 2h35
